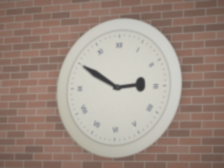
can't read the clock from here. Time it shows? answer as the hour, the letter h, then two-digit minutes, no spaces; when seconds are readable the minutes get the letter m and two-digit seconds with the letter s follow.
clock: 2h50
